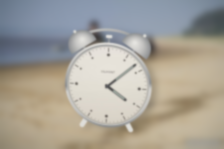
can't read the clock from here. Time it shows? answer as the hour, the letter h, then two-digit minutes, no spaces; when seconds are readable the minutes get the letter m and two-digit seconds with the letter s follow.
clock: 4h08
